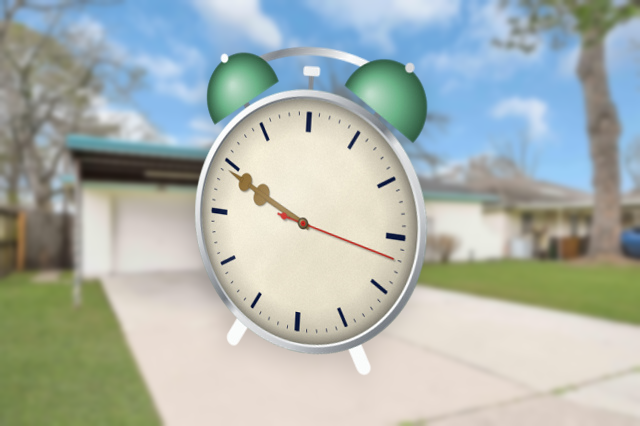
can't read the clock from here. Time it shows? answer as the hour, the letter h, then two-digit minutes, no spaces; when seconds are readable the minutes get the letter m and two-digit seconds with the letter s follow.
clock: 9h49m17s
